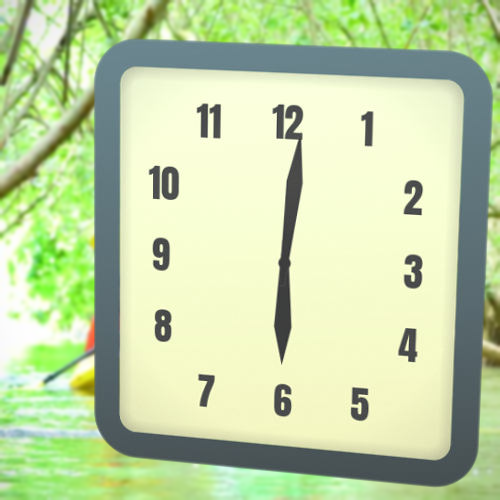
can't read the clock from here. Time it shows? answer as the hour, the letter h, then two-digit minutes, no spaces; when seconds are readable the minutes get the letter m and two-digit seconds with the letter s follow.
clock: 6h01
